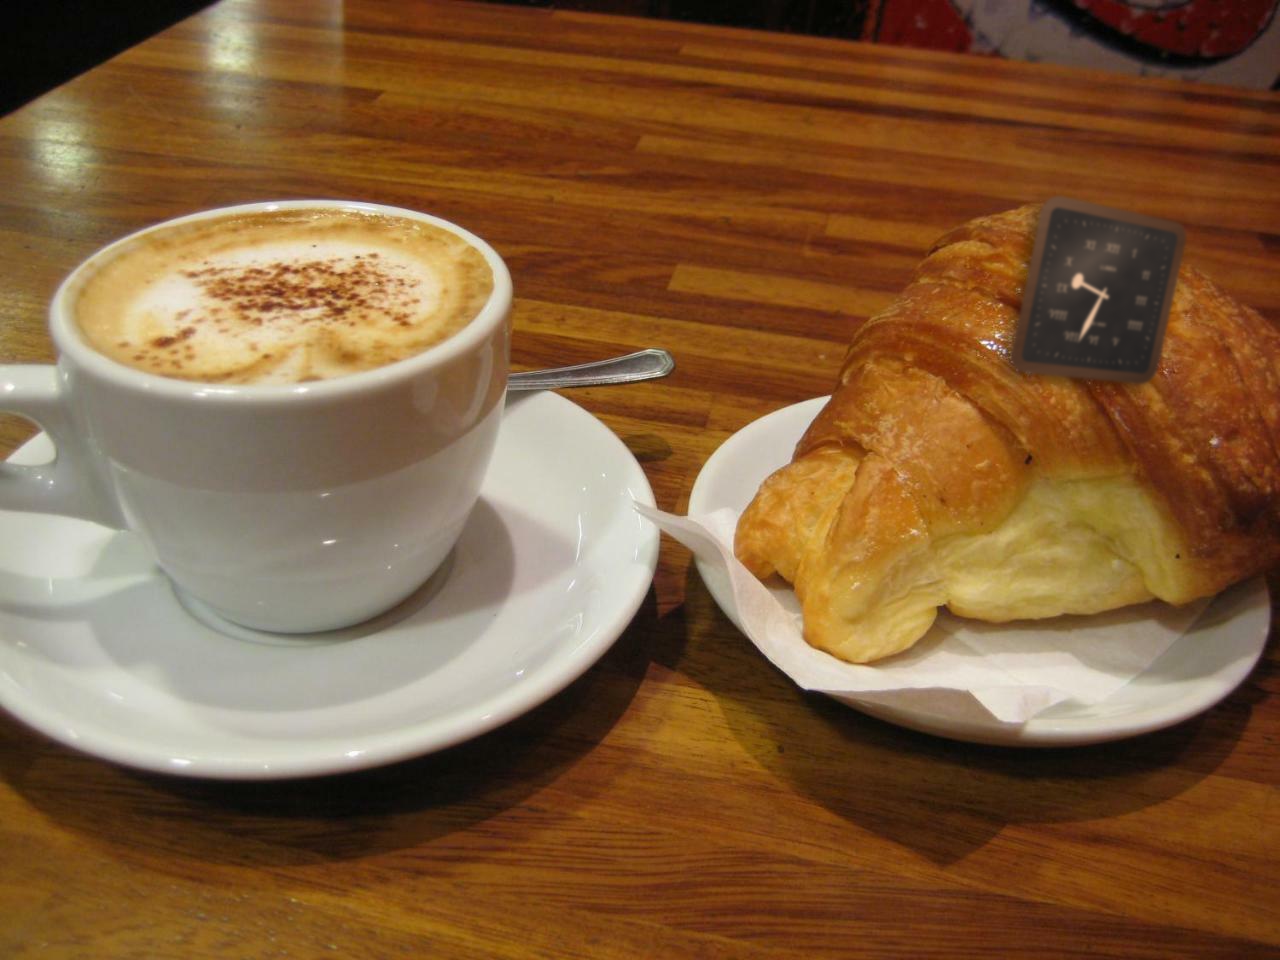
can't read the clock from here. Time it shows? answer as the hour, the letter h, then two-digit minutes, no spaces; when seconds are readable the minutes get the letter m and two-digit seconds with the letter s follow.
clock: 9h33
